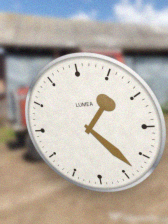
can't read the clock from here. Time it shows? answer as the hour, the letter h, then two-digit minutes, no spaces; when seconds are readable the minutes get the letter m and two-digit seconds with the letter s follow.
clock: 1h23
